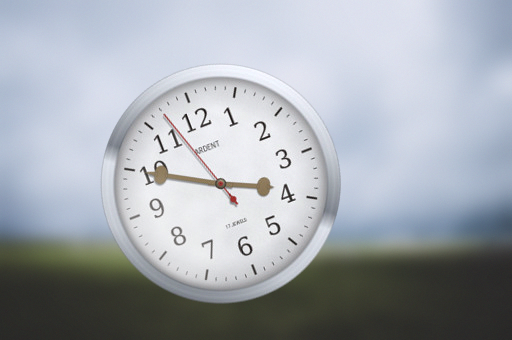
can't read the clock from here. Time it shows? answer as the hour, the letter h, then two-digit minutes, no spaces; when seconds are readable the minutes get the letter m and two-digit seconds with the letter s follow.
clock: 3h49m57s
